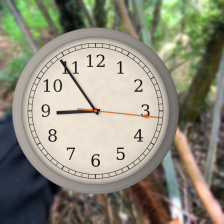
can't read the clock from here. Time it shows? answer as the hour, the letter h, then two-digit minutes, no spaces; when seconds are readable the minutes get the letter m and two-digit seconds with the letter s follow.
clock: 8h54m16s
